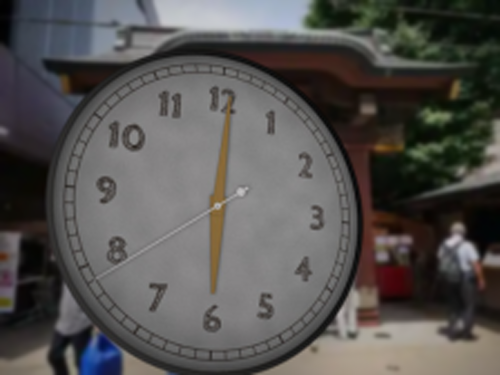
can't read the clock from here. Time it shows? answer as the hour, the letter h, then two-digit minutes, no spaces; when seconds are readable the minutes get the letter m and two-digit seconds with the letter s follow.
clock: 6h00m39s
